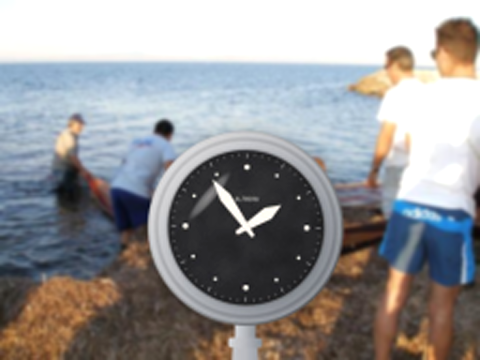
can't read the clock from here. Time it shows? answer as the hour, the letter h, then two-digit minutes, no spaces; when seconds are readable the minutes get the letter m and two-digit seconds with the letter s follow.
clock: 1h54
